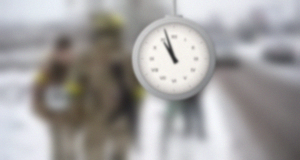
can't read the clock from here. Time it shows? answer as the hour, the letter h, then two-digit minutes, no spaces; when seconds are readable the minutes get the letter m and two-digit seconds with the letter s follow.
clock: 10h57
